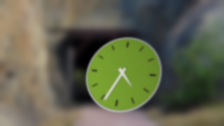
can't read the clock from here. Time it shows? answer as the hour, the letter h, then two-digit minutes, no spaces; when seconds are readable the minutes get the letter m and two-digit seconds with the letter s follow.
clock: 4h34
